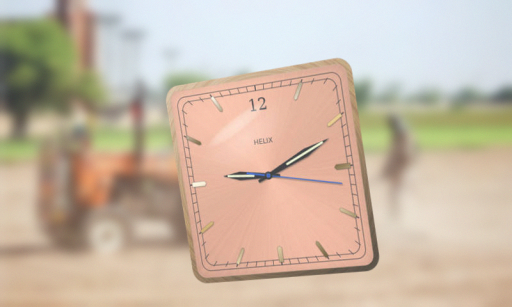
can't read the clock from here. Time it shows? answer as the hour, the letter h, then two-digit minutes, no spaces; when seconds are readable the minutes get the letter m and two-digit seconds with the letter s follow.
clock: 9h11m17s
